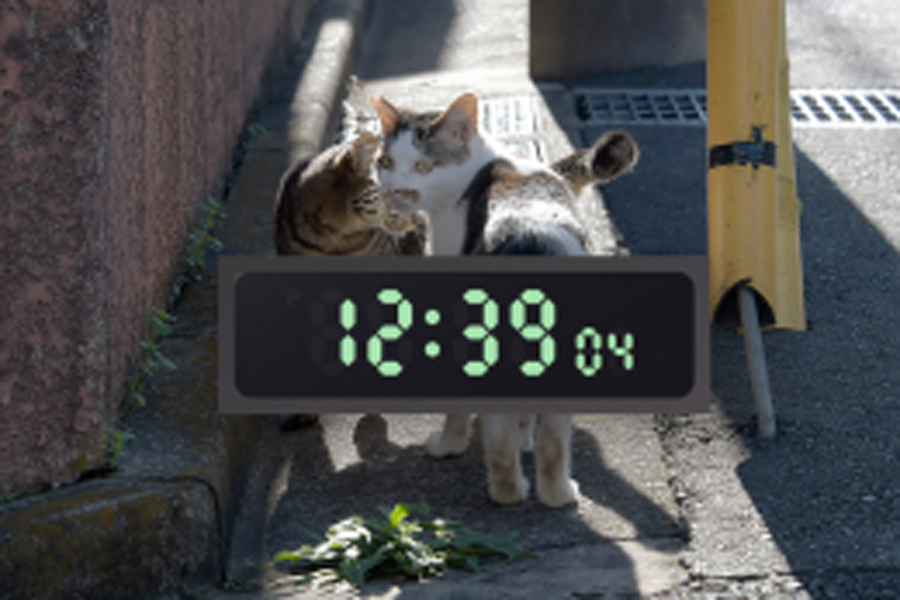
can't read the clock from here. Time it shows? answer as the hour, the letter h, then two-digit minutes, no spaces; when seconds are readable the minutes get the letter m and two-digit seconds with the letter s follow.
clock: 12h39m04s
